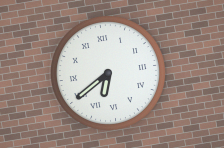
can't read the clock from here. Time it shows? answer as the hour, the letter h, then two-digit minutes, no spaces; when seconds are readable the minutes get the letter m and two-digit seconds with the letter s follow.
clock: 6h40
